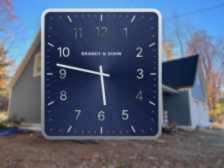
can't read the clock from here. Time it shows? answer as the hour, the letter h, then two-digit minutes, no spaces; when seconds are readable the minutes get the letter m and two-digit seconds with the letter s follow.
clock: 5h47
